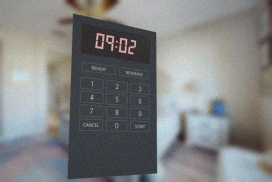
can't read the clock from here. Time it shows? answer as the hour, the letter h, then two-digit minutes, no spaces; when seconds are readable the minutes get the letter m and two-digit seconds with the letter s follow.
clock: 9h02
